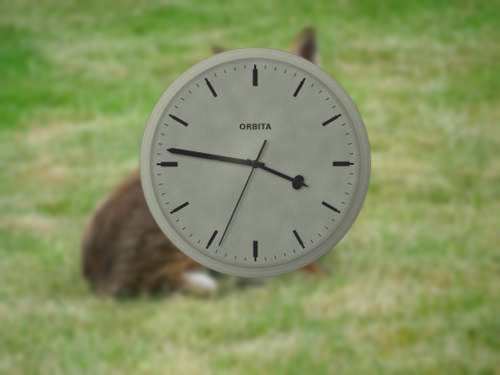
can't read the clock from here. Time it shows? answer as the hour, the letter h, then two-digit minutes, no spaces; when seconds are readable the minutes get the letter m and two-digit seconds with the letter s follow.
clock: 3h46m34s
